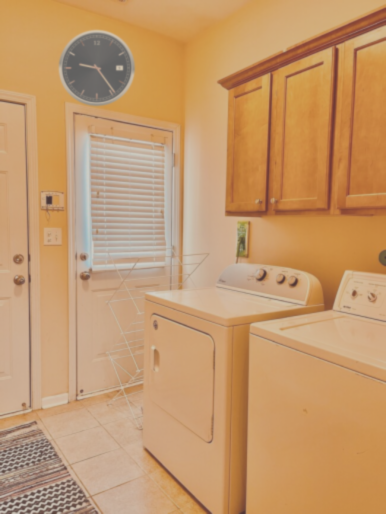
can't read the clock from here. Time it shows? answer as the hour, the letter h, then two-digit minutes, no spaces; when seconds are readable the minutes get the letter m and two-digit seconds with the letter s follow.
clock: 9h24
